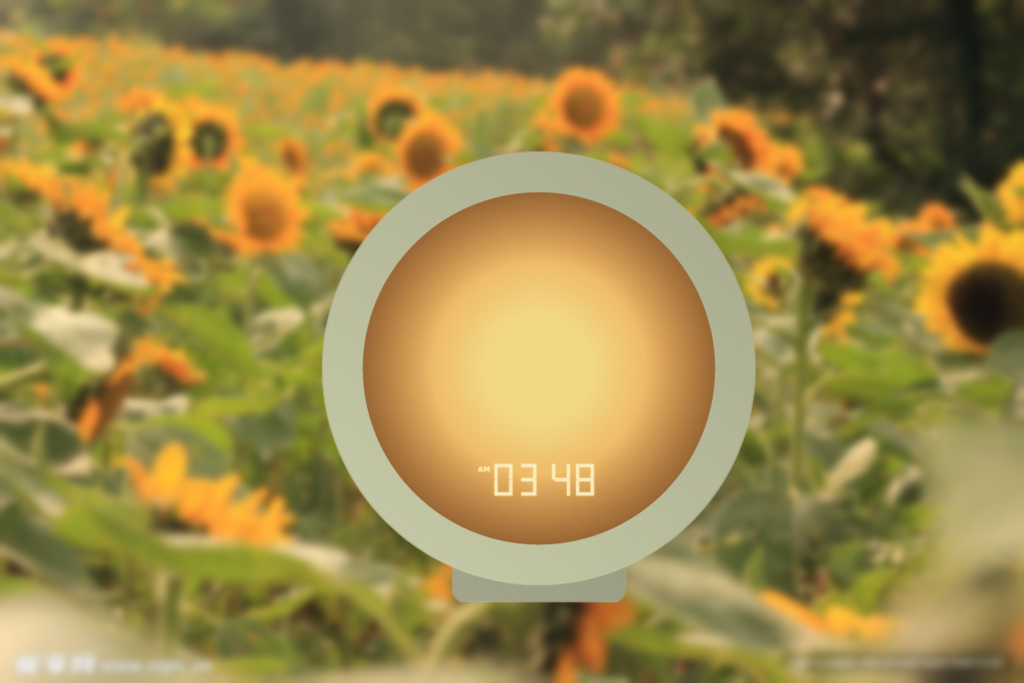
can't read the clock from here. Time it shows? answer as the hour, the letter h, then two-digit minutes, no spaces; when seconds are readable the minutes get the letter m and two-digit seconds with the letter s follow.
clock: 3h48
